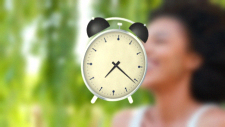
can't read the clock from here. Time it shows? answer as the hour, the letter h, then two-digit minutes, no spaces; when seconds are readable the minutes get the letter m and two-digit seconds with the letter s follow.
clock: 7h21
